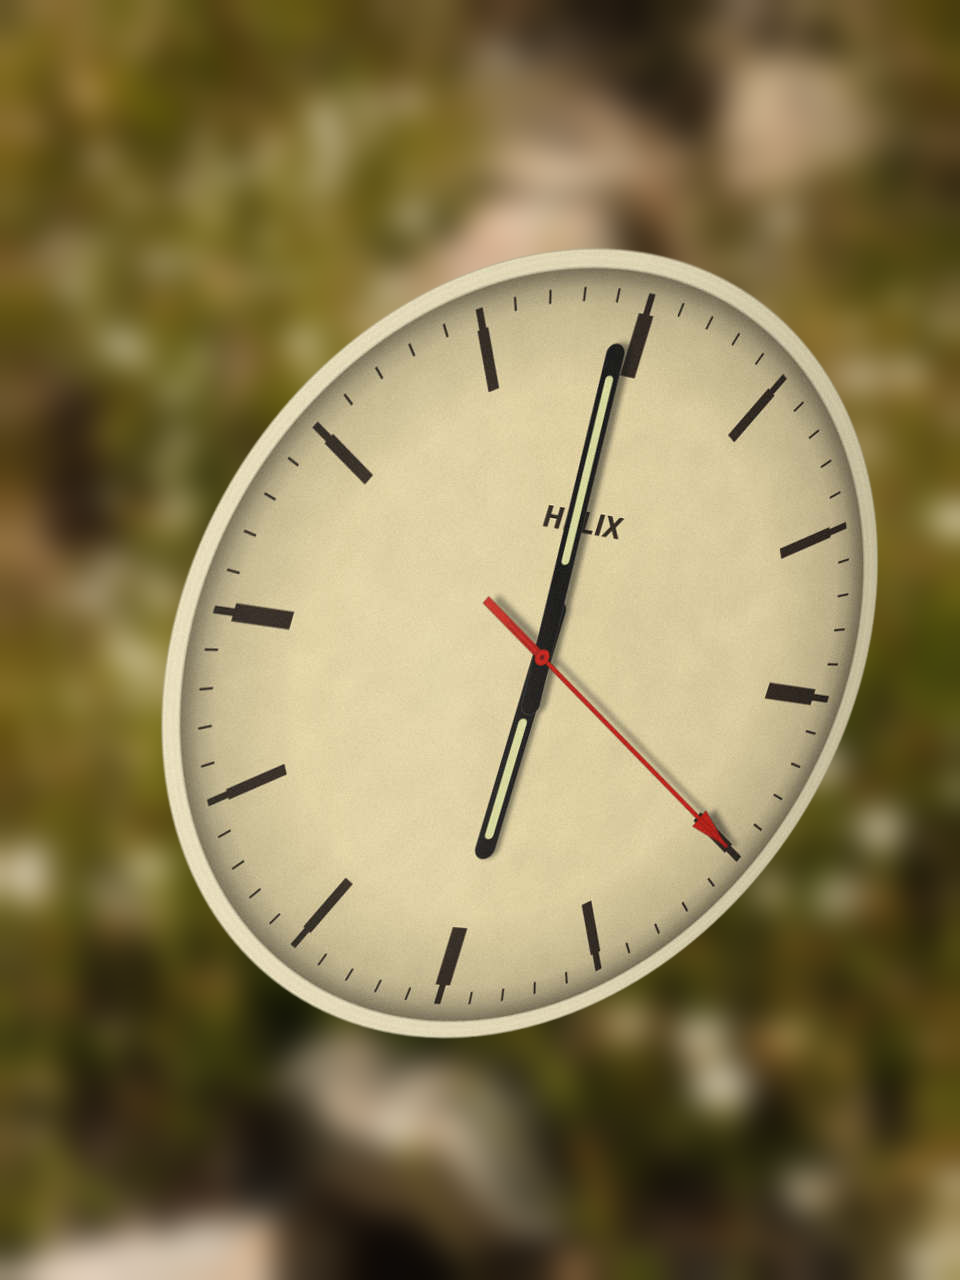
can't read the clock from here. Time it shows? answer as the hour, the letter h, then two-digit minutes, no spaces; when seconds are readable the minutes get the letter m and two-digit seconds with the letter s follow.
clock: 5h59m20s
